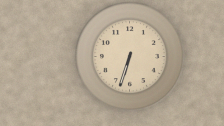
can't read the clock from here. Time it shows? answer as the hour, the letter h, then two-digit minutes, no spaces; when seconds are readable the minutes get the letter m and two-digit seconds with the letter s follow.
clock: 6h33
